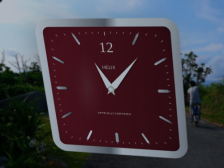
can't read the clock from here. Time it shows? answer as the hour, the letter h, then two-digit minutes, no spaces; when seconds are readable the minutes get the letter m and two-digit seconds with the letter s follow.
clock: 11h07
